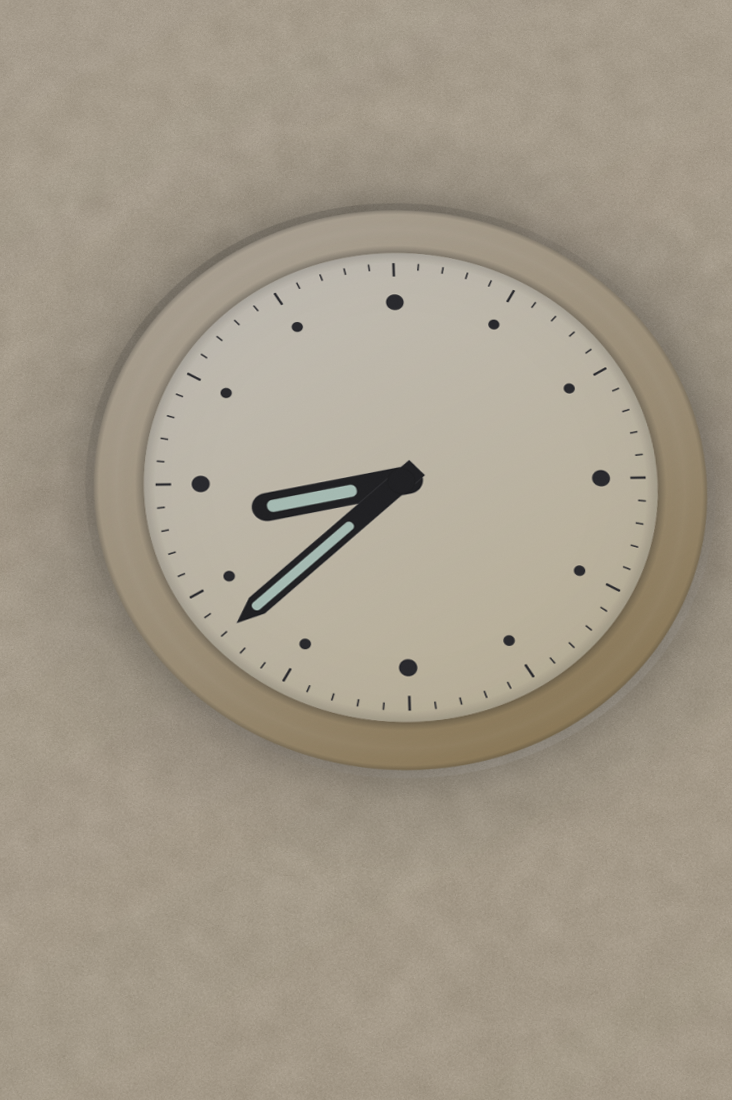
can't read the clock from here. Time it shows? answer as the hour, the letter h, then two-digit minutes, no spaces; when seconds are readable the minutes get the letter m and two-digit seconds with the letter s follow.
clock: 8h38
